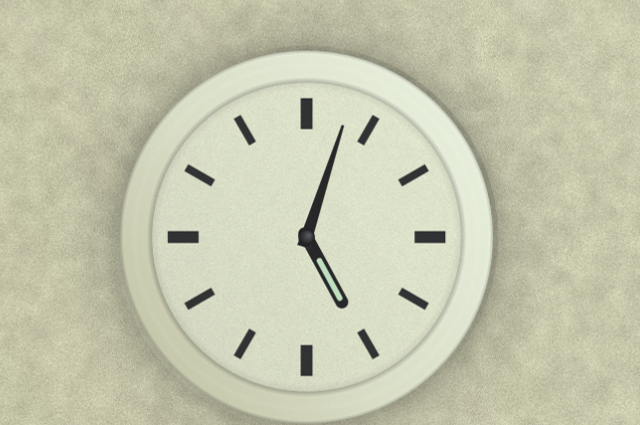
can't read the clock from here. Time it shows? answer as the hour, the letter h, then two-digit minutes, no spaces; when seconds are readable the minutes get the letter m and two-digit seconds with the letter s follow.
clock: 5h03
